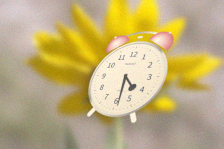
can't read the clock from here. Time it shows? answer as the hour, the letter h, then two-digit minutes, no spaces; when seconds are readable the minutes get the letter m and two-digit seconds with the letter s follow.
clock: 4h29
